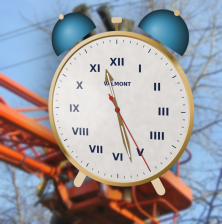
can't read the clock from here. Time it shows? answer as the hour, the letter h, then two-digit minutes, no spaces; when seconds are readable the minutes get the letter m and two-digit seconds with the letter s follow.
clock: 11h27m25s
